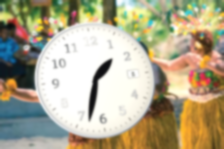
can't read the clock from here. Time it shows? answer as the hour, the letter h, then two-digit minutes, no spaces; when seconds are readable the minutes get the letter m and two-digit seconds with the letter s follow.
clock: 1h33
